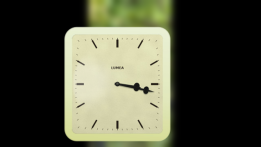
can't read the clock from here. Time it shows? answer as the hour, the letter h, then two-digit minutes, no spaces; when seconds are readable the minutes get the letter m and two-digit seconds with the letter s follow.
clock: 3h17
